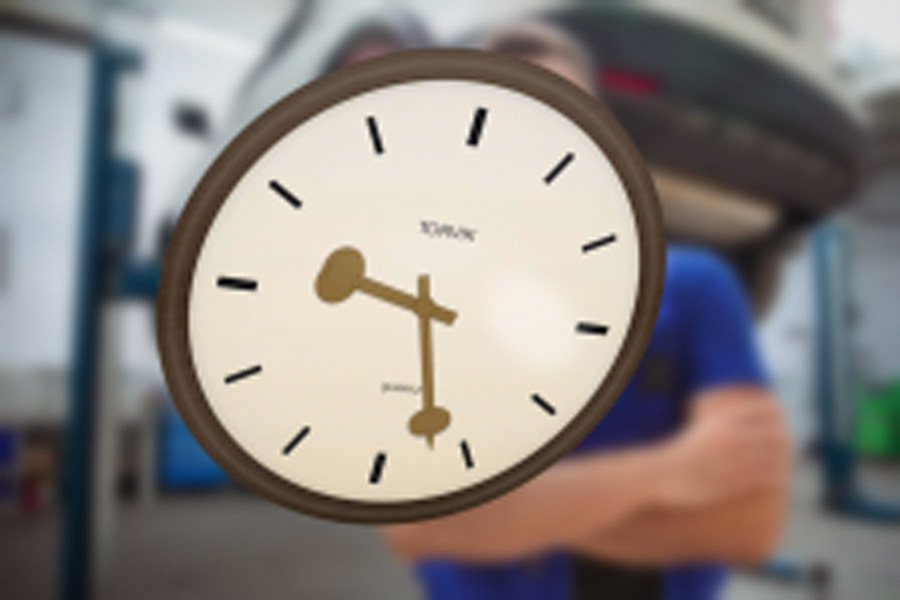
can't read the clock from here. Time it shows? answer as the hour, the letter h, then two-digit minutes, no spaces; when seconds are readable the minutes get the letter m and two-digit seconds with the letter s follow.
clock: 9h27
